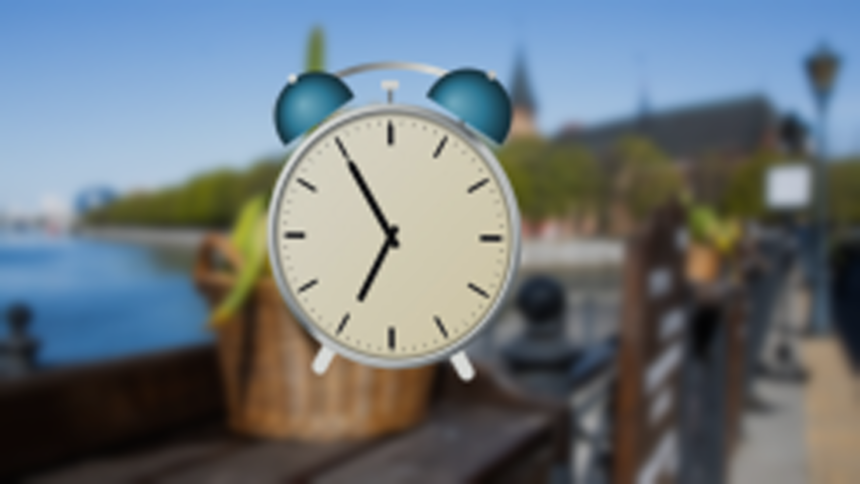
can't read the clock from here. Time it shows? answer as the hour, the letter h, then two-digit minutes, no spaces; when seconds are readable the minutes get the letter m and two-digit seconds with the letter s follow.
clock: 6h55
